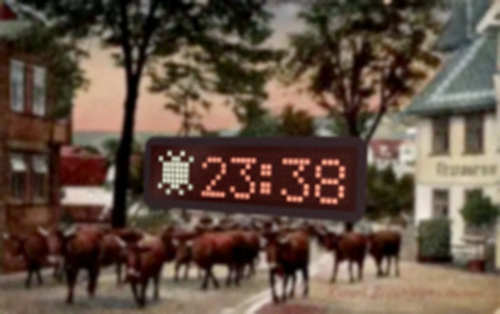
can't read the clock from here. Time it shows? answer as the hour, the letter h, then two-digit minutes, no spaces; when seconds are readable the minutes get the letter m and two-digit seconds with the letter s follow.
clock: 23h38
